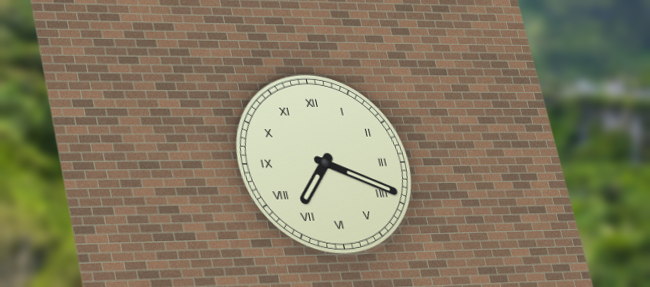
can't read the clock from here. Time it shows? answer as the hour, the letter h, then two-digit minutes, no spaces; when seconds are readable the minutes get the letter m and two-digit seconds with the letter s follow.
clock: 7h19
